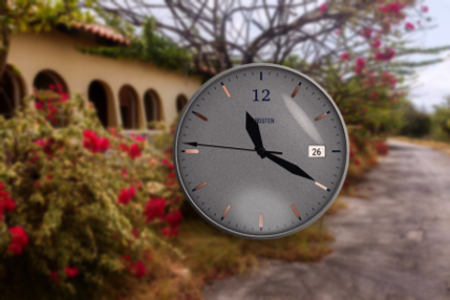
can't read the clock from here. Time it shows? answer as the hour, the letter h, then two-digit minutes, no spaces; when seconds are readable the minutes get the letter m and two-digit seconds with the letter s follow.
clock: 11h19m46s
